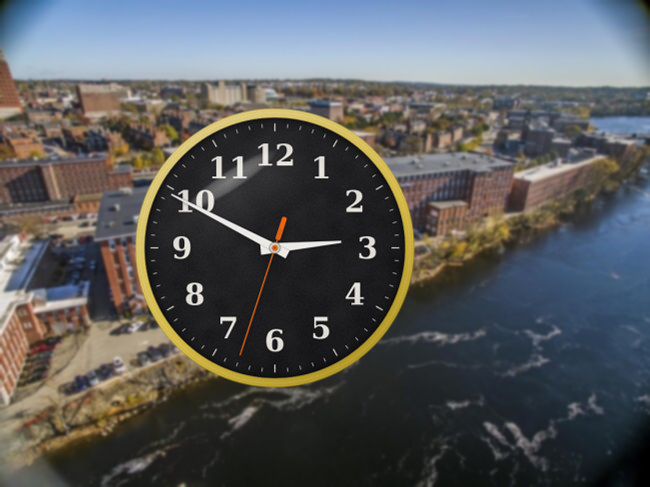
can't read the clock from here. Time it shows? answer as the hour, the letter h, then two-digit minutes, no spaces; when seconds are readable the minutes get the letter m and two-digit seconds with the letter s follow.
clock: 2h49m33s
